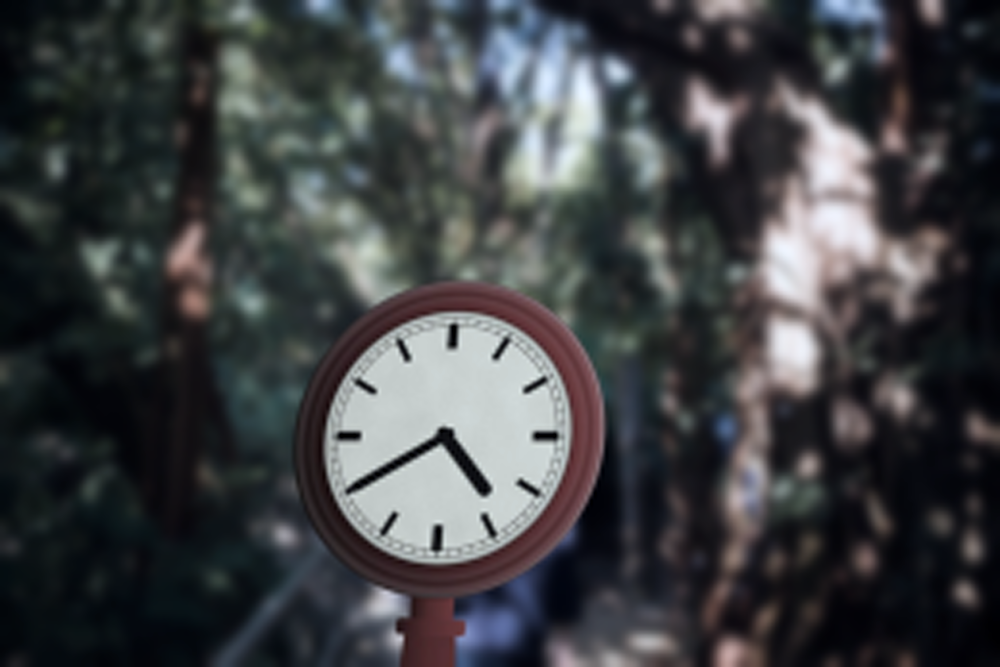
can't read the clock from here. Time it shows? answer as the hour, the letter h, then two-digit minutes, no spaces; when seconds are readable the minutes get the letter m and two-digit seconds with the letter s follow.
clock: 4h40
